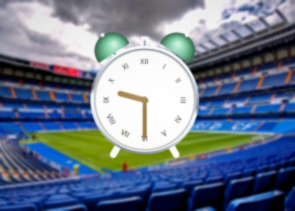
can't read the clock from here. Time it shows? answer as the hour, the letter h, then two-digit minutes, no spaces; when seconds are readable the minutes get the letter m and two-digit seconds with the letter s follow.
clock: 9h30
